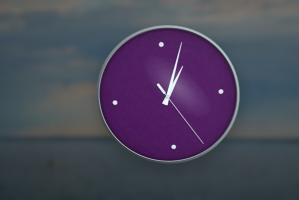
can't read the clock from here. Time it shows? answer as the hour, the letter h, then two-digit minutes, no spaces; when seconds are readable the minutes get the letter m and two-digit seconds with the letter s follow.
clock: 1h03m25s
